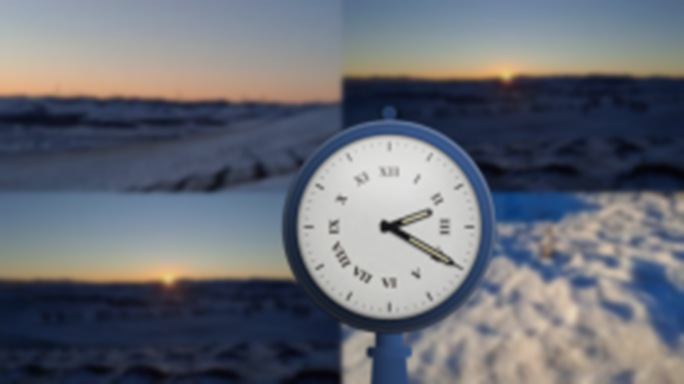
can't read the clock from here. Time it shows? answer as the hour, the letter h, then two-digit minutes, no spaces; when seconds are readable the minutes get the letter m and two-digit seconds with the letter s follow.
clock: 2h20
